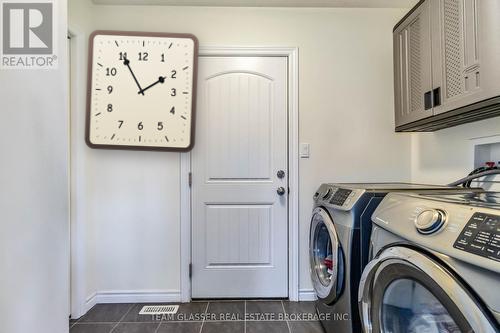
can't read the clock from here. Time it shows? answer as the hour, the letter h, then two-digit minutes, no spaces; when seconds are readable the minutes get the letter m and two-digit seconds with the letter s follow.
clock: 1h55
